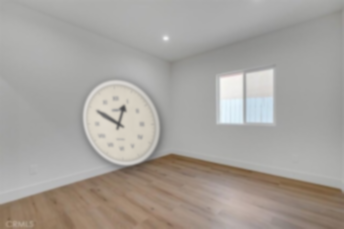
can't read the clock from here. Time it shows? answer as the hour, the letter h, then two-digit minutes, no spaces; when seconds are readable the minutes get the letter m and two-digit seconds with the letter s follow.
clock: 12h50
